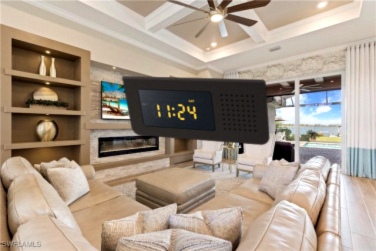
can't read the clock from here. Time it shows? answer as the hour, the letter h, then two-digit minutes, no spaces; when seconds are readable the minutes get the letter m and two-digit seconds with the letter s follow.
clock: 11h24
